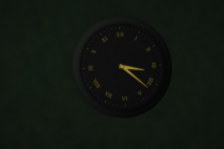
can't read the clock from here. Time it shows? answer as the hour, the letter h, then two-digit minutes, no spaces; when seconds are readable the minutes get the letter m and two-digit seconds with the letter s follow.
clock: 3h22
